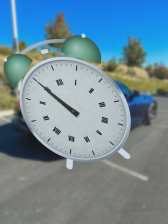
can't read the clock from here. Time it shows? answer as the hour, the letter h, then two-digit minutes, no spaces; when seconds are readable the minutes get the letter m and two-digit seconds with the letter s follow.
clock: 10h55
